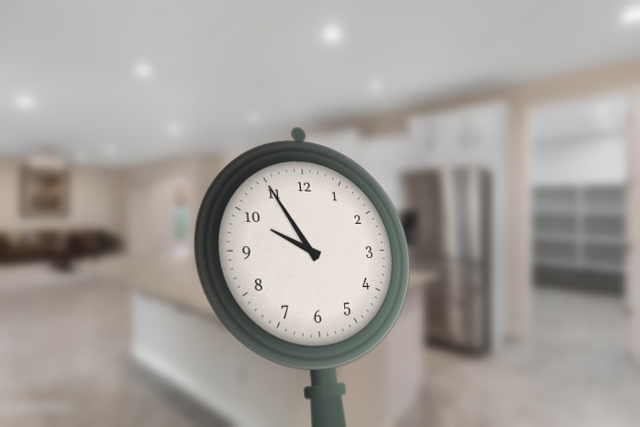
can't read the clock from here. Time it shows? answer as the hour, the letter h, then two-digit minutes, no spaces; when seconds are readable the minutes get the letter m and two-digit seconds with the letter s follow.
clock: 9h55
